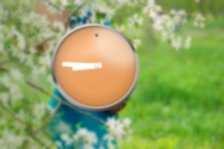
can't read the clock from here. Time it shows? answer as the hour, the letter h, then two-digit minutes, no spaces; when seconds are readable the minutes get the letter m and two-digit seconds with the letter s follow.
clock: 8h45
